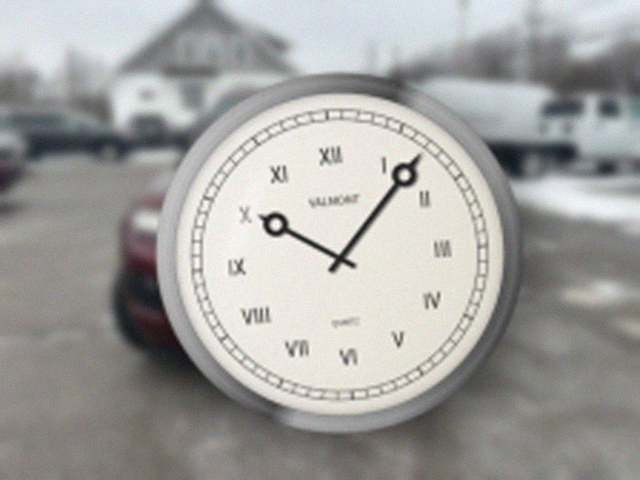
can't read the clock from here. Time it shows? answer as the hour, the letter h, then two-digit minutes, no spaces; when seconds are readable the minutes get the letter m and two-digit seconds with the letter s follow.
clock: 10h07
